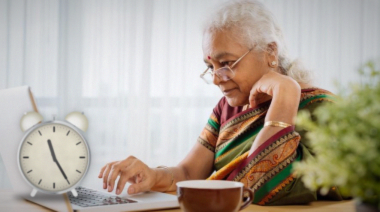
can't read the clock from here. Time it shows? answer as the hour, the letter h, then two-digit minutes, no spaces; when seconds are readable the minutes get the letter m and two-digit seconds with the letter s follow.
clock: 11h25
